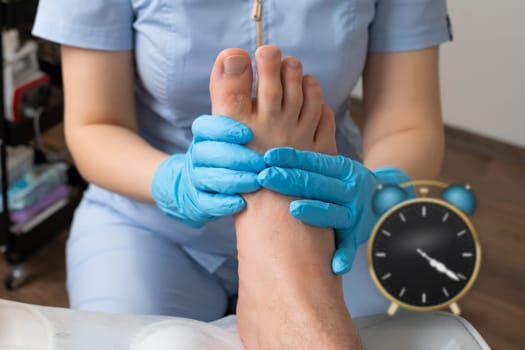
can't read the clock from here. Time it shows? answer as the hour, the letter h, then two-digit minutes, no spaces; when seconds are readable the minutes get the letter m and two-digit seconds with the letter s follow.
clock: 4h21
